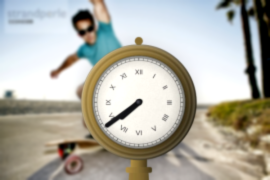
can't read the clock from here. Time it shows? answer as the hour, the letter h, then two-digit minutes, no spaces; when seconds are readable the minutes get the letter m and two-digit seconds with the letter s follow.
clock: 7h39
